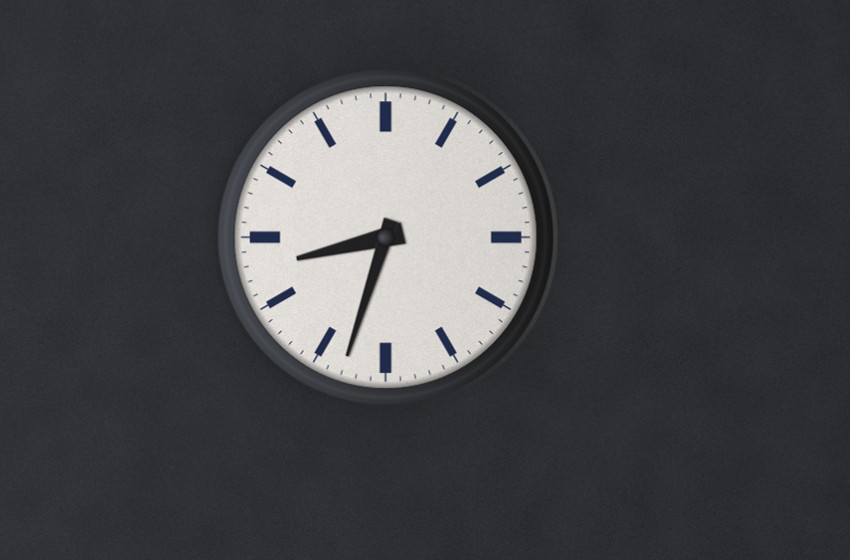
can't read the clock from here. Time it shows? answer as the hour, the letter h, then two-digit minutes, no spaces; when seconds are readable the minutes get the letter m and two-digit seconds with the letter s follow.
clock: 8h33
